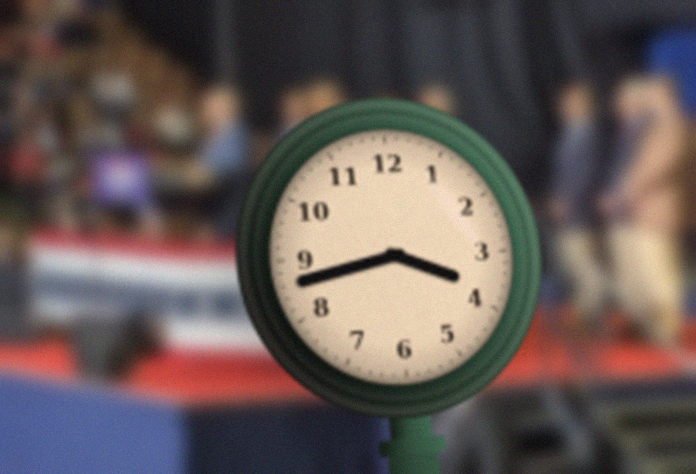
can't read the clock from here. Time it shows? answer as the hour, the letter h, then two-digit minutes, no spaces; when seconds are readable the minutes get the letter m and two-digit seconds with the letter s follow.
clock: 3h43
